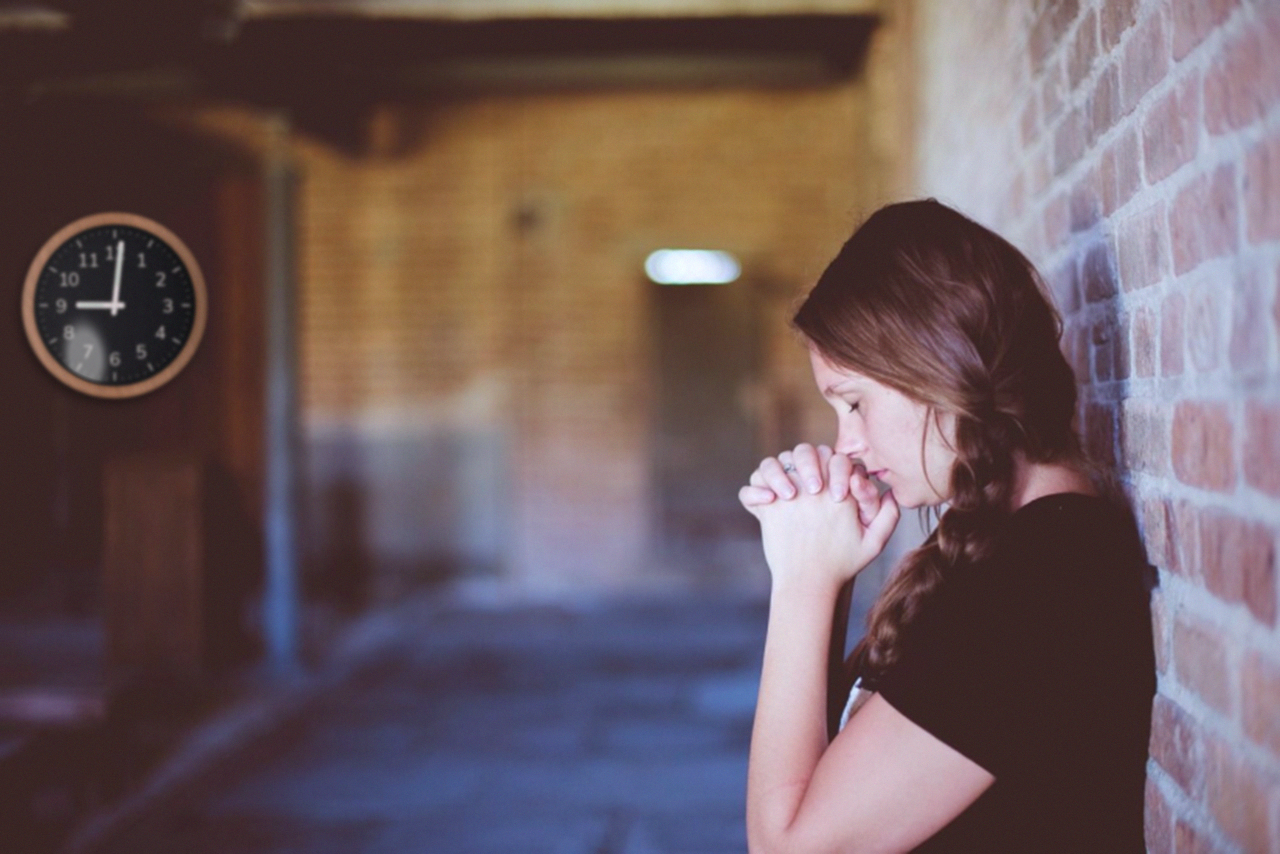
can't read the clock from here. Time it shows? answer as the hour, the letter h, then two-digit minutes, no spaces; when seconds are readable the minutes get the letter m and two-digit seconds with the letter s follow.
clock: 9h01
